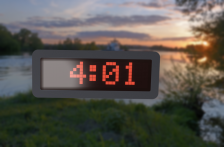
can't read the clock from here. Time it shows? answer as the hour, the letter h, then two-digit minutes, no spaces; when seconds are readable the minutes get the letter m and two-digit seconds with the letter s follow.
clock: 4h01
